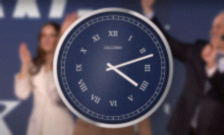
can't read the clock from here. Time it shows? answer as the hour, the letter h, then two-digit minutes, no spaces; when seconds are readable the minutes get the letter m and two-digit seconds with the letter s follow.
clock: 4h12
